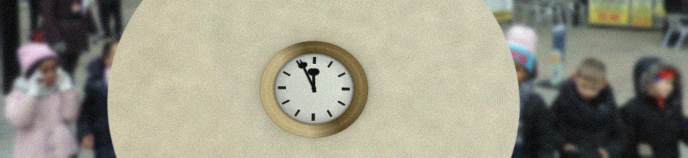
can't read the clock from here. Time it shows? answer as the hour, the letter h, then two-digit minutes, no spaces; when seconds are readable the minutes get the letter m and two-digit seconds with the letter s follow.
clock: 11h56
